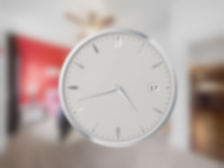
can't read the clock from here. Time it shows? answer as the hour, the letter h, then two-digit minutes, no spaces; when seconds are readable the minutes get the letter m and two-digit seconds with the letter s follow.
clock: 4h42
